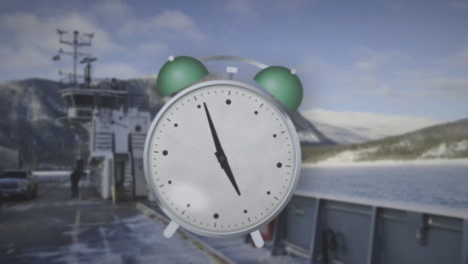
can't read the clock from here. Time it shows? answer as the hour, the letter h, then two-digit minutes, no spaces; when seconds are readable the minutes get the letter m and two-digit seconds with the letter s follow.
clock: 4h56
